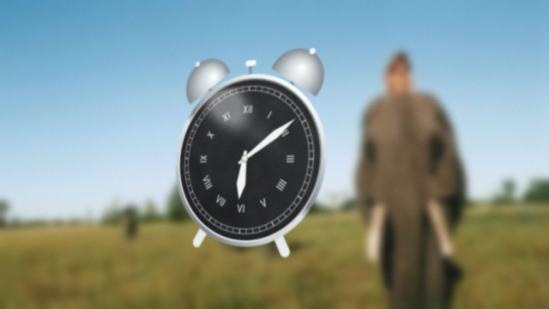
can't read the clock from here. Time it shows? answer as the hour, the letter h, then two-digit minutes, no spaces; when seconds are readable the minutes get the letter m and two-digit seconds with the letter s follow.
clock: 6h09
